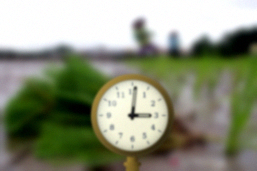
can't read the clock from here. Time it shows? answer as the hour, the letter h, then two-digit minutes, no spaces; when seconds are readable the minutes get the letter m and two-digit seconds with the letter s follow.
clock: 3h01
